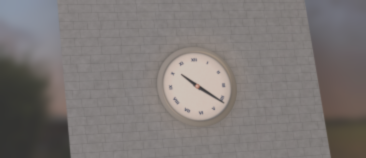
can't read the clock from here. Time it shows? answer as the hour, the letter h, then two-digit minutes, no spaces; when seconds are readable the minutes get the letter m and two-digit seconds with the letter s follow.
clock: 10h21
